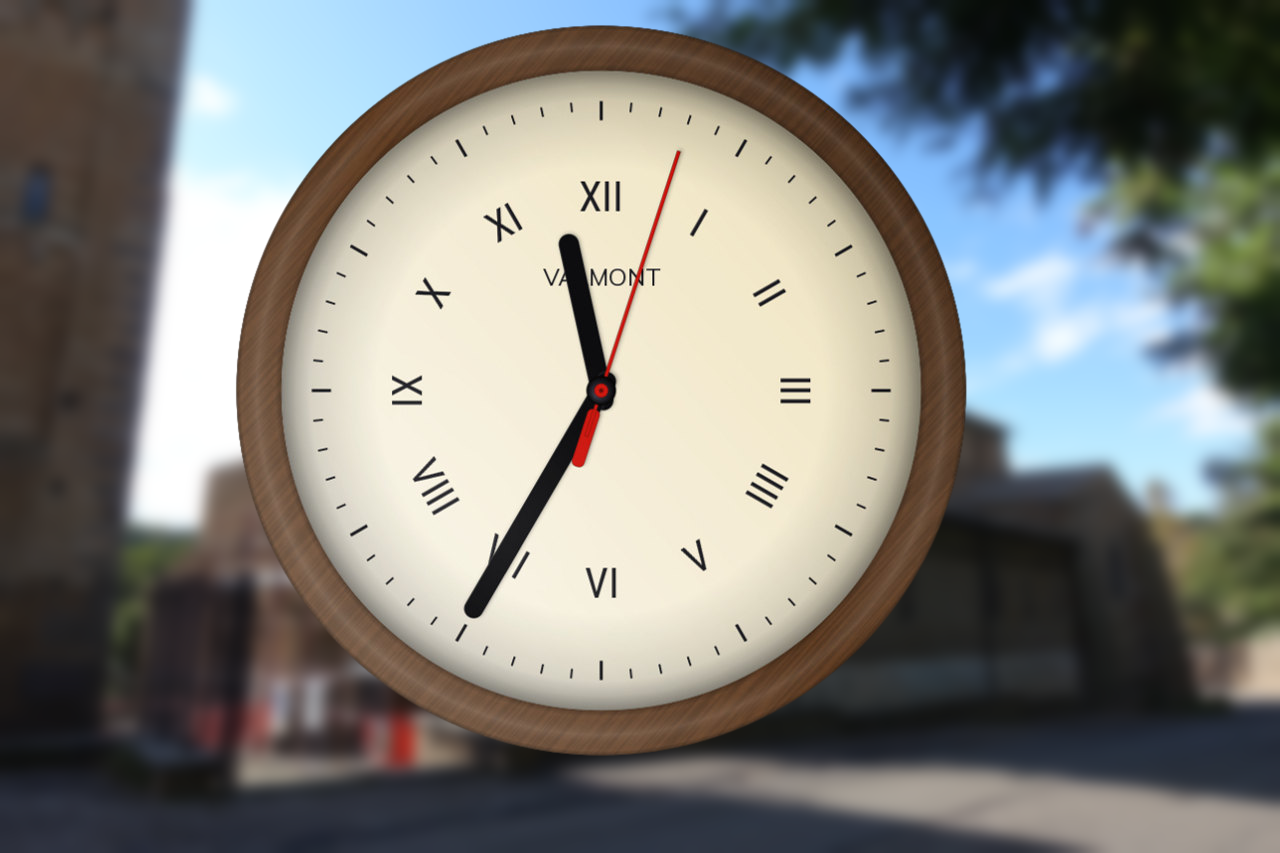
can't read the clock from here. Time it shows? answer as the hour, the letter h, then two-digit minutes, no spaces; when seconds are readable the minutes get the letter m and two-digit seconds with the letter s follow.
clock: 11h35m03s
